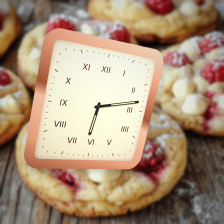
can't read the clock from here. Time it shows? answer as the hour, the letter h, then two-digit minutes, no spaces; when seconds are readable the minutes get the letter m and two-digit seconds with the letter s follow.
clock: 6h13
